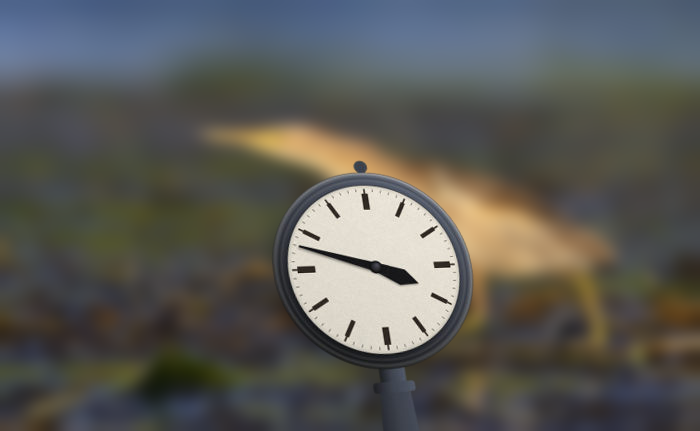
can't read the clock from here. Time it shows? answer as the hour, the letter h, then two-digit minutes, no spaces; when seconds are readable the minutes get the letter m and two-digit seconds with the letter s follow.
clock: 3h48
